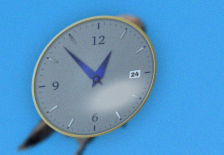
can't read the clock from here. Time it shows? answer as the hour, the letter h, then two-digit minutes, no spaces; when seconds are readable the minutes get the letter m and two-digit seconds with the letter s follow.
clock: 12h53
